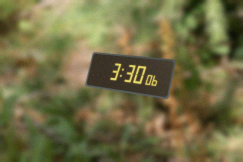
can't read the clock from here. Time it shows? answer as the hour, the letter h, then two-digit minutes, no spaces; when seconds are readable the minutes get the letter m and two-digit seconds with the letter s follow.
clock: 3h30m06s
